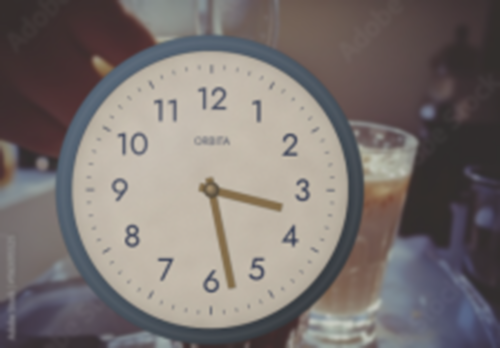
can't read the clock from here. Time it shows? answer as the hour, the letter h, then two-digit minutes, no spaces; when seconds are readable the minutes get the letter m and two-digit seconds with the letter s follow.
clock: 3h28
